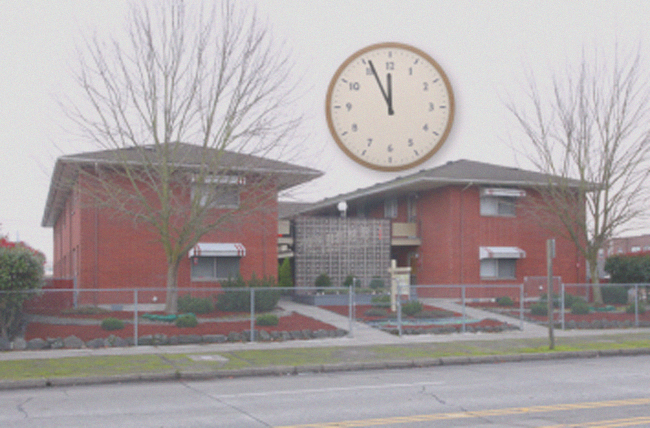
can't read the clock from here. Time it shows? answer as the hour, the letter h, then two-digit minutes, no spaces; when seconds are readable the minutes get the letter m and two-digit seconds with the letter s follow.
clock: 11h56
